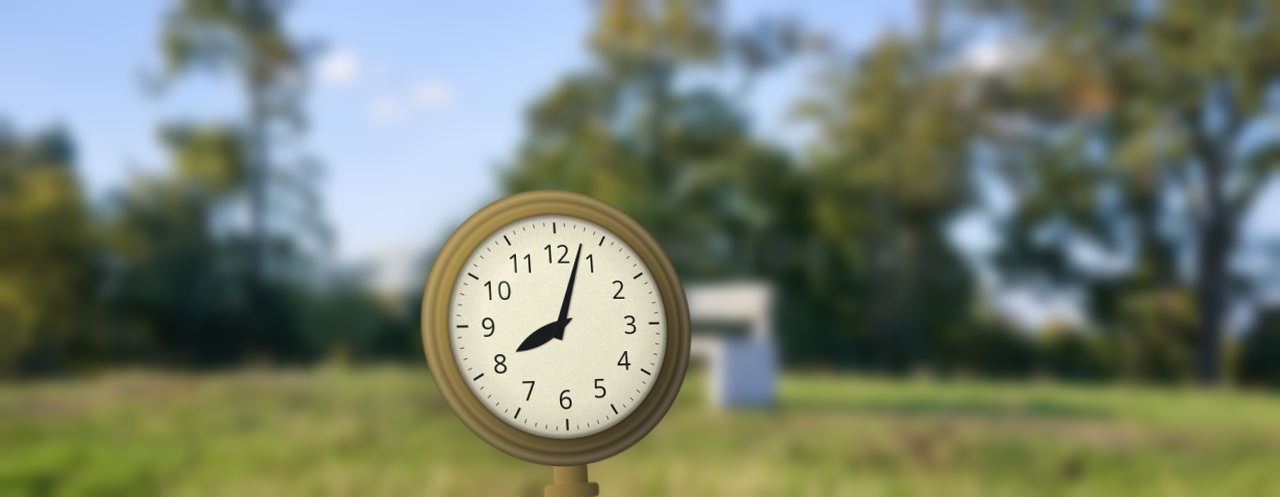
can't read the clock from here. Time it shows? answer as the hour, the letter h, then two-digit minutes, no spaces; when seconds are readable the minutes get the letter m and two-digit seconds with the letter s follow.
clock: 8h03
